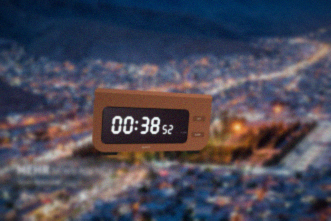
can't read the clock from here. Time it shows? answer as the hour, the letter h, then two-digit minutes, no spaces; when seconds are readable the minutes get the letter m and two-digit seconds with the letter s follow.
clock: 0h38m52s
